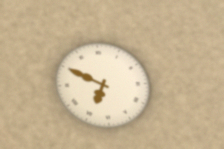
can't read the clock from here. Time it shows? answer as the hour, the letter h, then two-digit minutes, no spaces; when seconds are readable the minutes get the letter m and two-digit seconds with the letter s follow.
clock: 6h50
